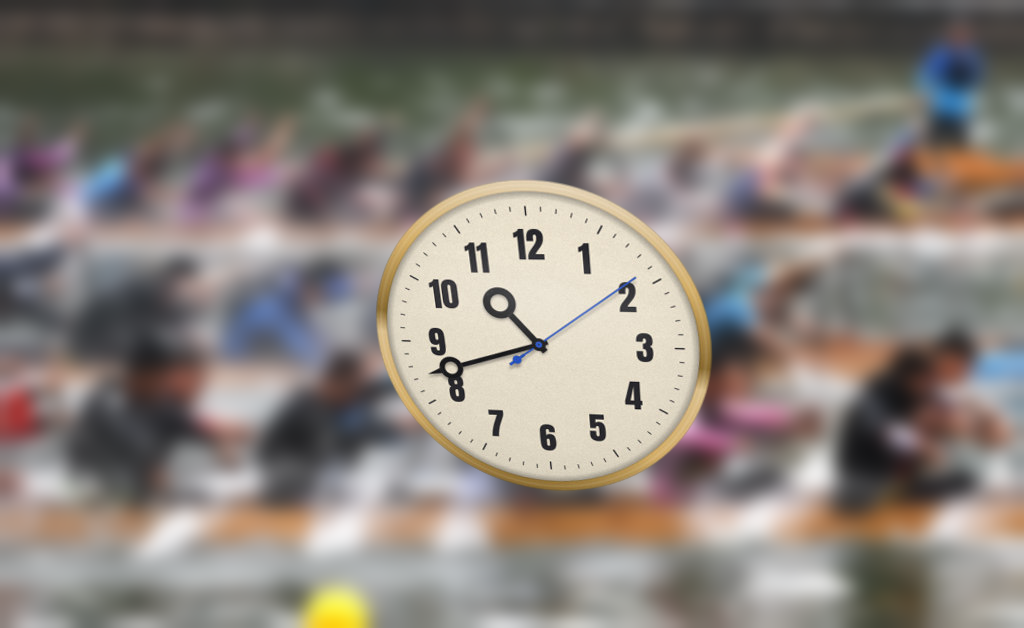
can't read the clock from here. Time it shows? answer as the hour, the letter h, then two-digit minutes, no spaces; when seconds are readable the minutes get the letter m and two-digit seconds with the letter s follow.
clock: 10h42m09s
